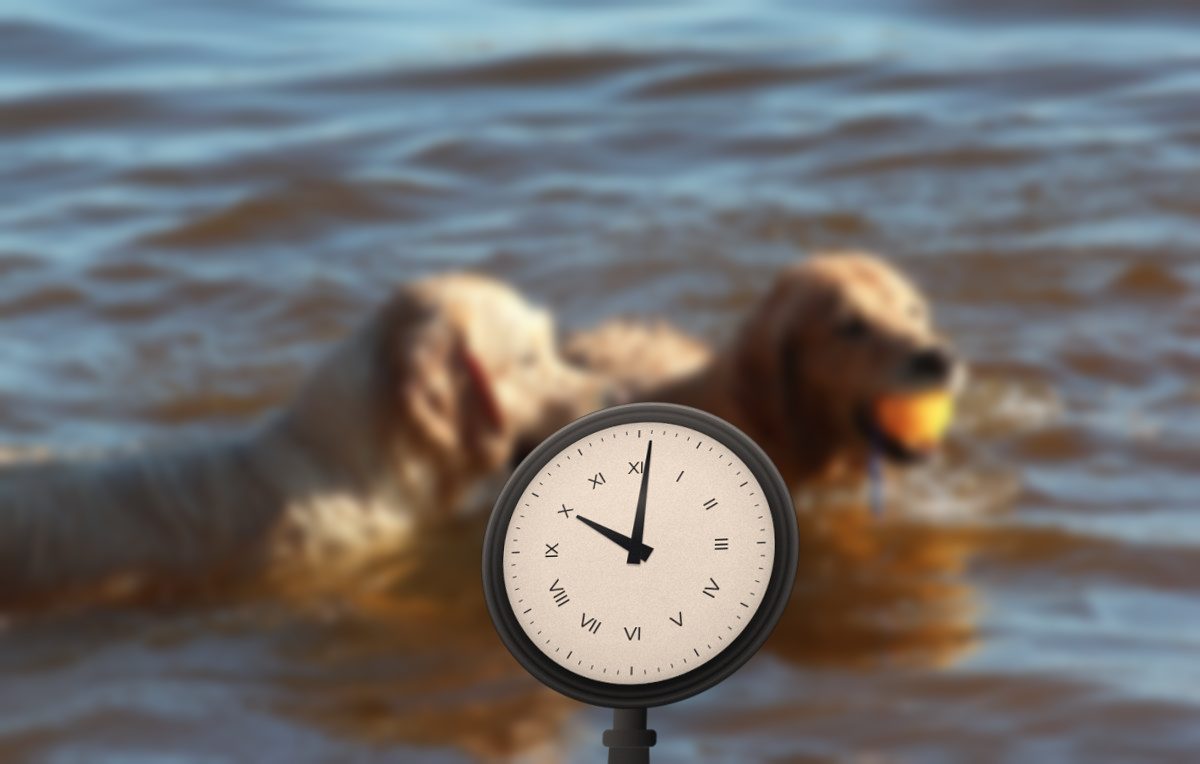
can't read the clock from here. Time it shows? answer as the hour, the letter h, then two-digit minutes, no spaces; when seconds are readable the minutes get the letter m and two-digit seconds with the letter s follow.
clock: 10h01
